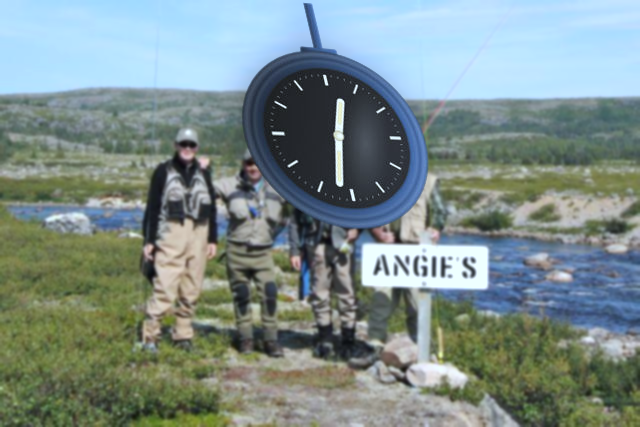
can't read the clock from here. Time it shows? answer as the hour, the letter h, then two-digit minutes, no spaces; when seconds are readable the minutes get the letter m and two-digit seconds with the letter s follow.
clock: 12h32
